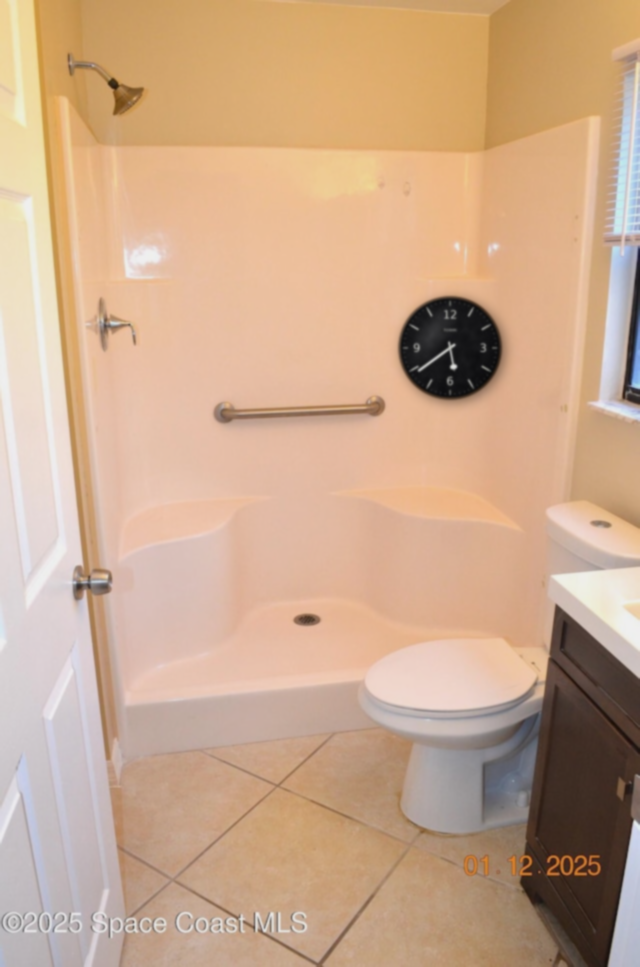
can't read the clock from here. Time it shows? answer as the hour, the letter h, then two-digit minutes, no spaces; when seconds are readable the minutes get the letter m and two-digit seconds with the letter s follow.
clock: 5h39
